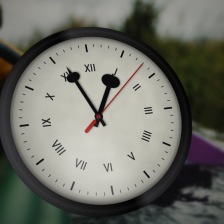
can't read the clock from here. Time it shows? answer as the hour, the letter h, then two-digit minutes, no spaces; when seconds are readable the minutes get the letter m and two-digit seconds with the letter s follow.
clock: 12h56m08s
